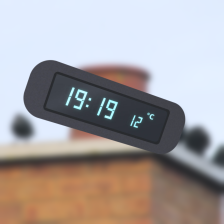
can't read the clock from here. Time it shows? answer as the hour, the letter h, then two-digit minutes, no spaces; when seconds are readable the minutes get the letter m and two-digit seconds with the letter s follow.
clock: 19h19
